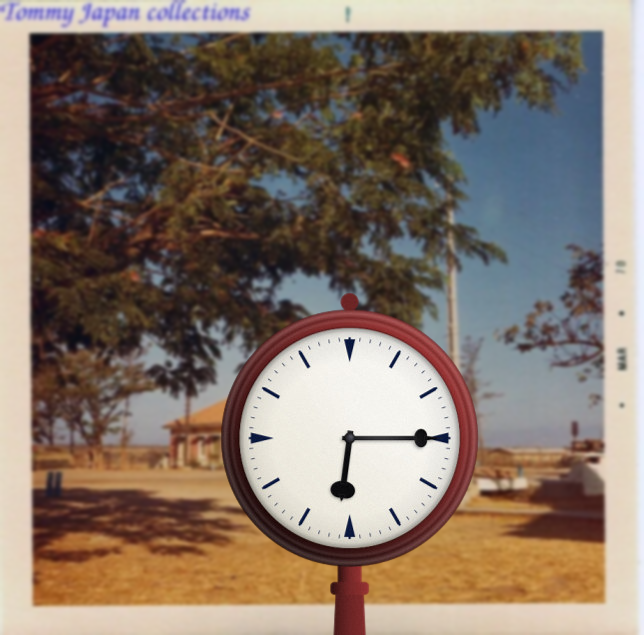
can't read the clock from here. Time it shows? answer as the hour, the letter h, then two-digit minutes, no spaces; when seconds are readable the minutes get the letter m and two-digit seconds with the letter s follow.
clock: 6h15
